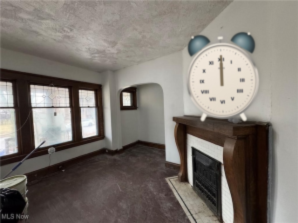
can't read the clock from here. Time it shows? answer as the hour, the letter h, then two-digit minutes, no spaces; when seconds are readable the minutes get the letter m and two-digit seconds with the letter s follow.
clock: 12h00
